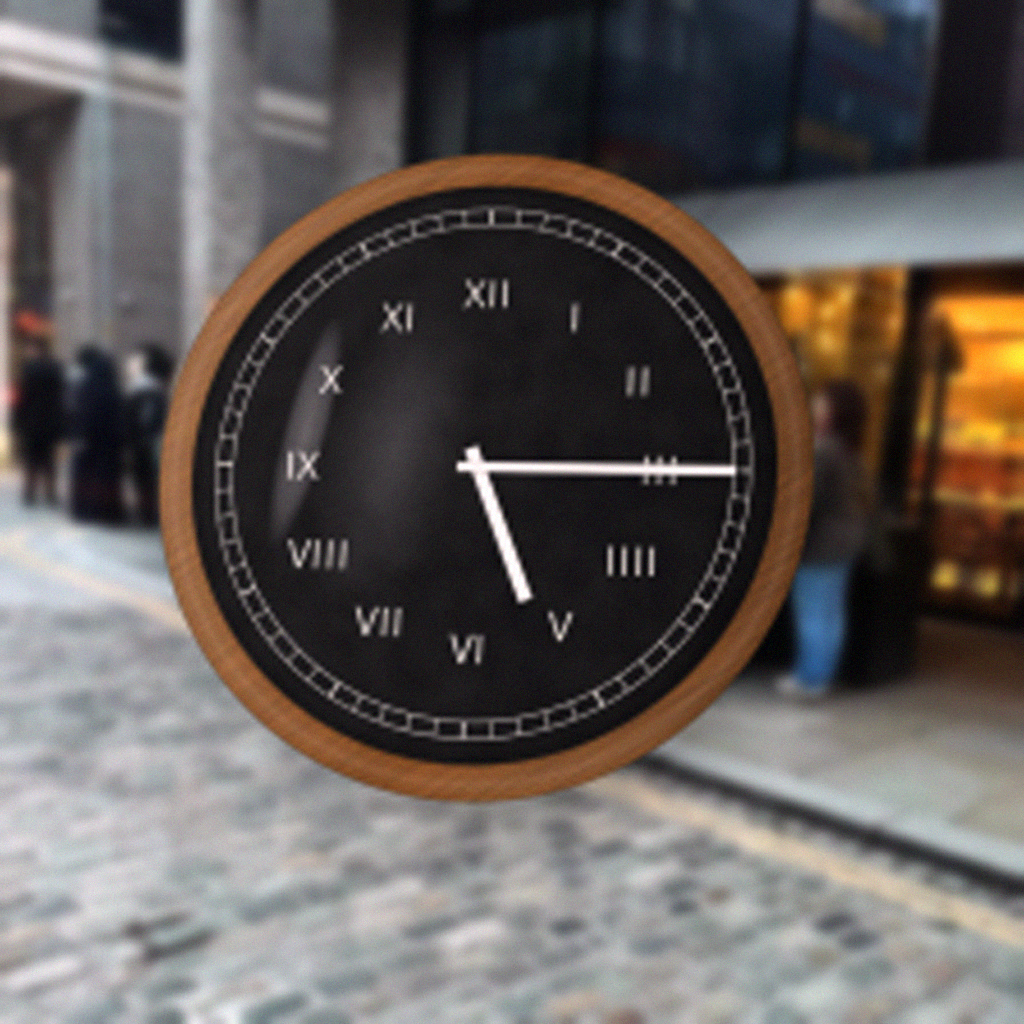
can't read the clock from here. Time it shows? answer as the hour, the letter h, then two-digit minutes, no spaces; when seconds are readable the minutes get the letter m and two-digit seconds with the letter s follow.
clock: 5h15
